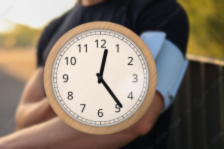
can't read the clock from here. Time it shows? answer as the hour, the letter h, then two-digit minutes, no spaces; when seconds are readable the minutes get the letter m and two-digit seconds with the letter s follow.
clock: 12h24
